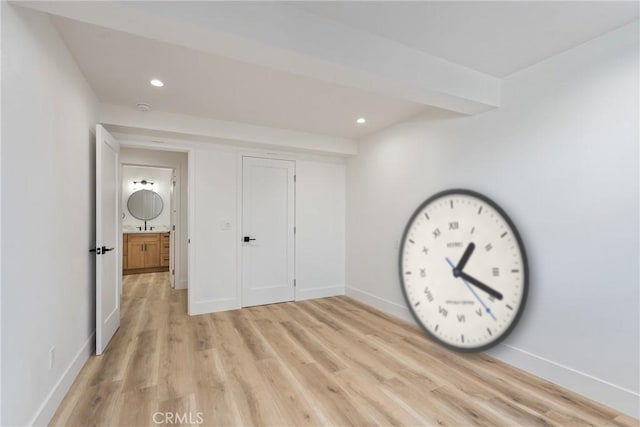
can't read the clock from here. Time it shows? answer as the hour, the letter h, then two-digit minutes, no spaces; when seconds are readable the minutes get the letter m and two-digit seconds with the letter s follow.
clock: 1h19m23s
